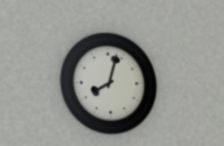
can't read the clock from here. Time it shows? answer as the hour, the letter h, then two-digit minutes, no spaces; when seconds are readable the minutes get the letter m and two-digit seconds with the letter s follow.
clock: 8h03
